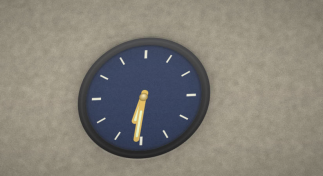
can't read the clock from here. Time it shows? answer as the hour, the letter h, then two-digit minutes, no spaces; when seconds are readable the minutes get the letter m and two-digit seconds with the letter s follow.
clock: 6h31
